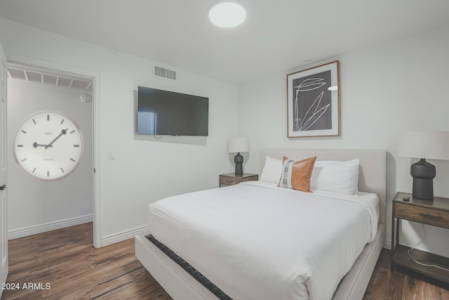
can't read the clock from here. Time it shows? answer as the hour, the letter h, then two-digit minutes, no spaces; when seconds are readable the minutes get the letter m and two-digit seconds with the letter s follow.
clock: 9h08
